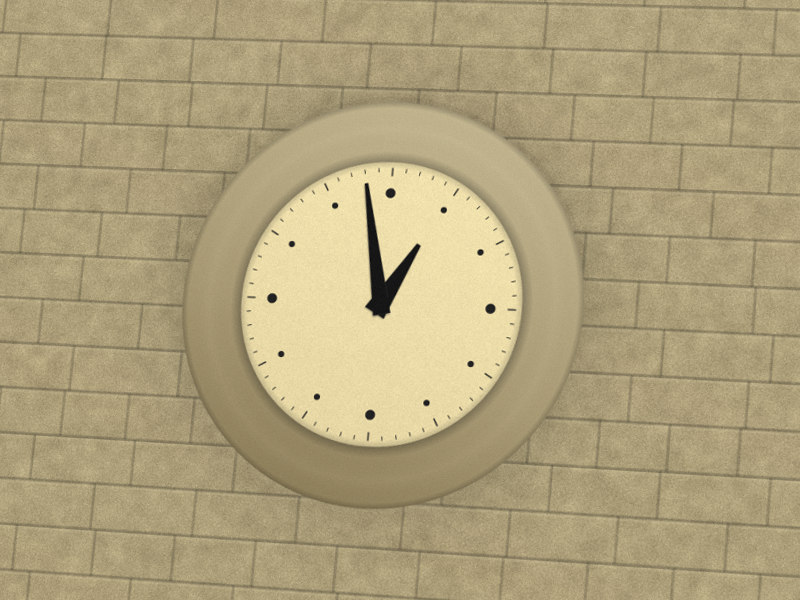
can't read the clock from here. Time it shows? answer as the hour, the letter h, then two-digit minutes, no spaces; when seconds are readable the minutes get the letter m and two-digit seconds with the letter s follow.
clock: 12h58
